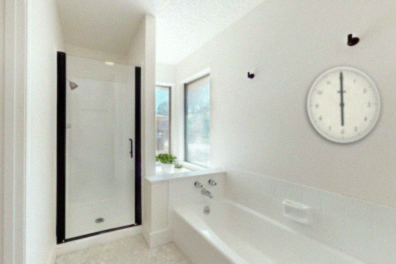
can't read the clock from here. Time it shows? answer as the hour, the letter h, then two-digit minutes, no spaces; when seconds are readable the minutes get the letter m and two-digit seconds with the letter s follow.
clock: 6h00
